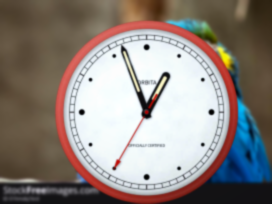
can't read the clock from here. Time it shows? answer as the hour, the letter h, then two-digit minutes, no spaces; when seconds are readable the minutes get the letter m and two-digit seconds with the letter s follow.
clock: 12h56m35s
